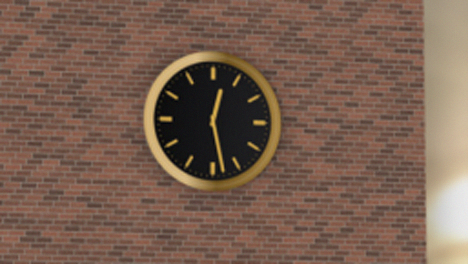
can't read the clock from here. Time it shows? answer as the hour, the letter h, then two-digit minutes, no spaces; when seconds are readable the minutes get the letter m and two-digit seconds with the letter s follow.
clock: 12h28
